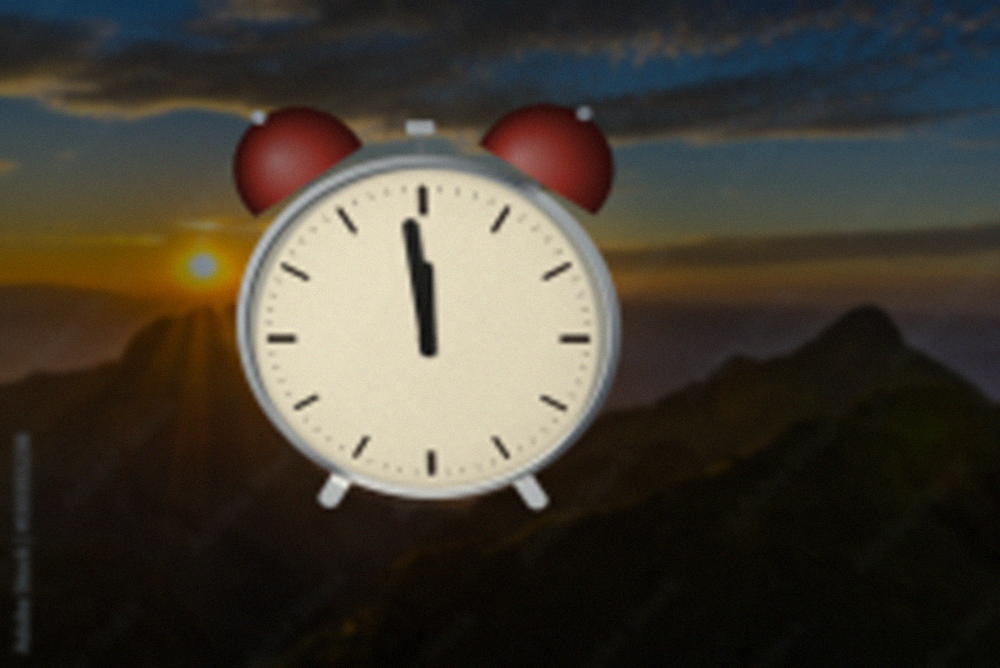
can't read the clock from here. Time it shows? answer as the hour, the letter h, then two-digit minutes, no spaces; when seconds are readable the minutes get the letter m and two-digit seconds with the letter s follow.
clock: 11h59
